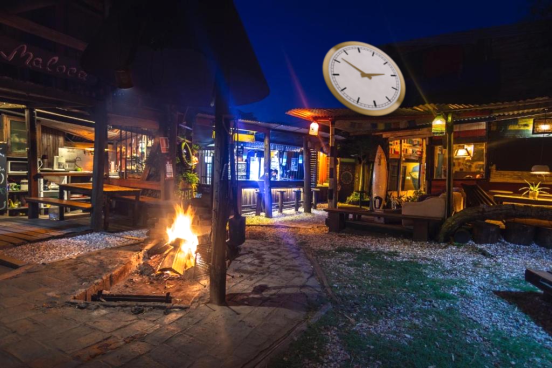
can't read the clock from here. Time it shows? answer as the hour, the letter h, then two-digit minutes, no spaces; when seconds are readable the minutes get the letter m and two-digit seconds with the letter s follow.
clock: 2h52
